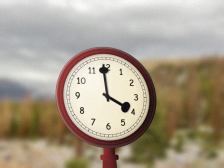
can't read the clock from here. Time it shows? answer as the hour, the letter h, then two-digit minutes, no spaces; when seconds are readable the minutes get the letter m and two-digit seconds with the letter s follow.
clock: 3h59
